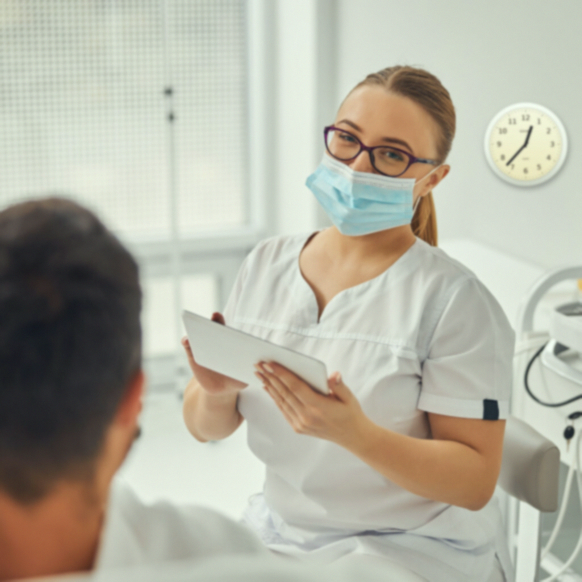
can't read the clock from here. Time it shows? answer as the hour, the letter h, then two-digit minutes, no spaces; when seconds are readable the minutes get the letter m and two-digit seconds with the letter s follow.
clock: 12h37
